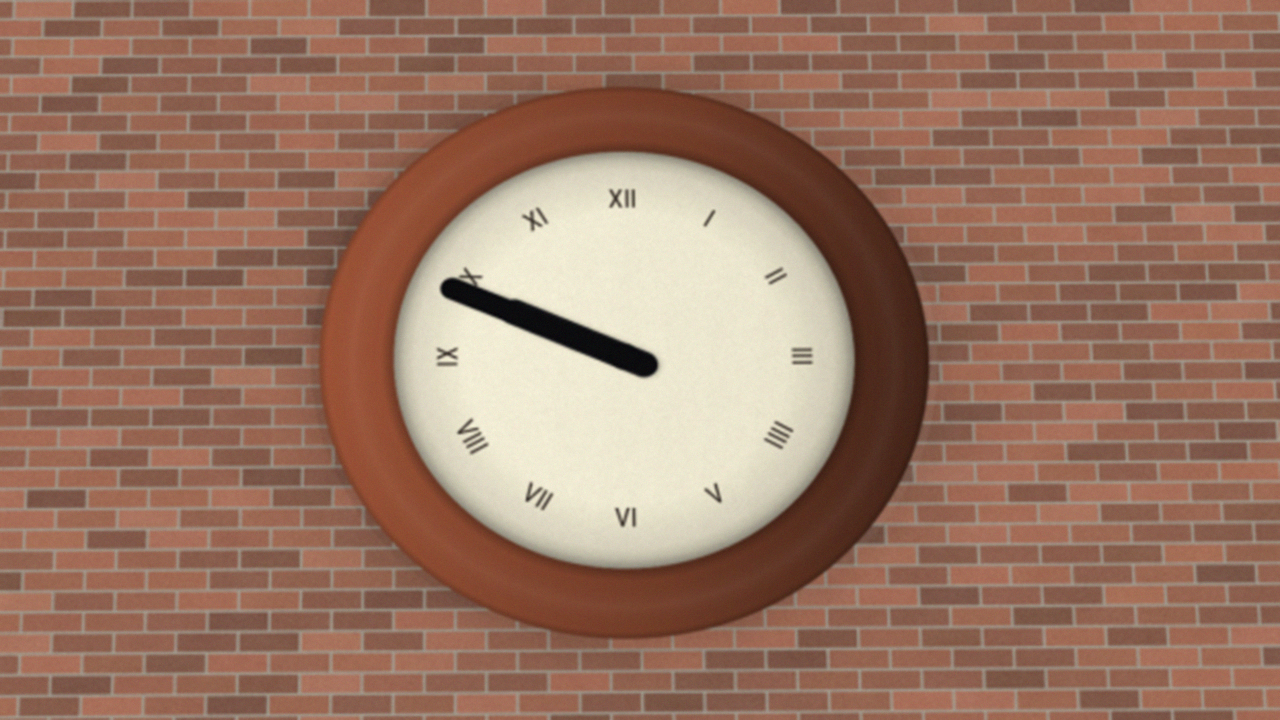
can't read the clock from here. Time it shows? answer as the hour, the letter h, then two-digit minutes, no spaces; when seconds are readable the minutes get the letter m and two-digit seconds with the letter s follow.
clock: 9h49
